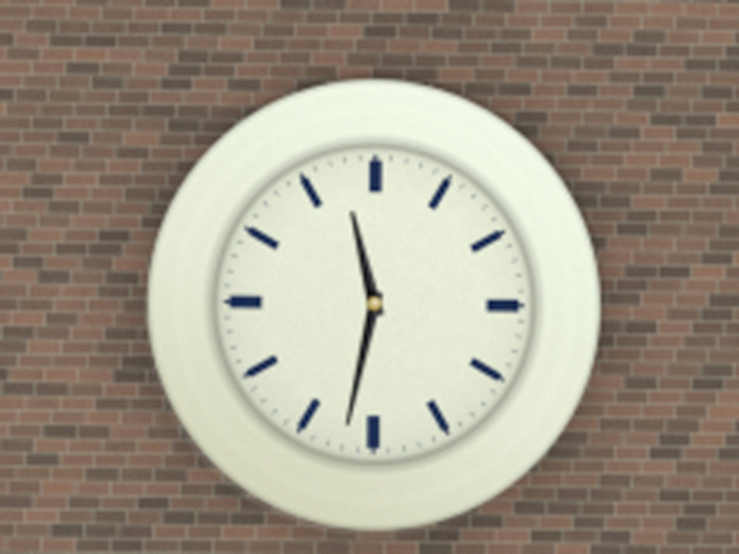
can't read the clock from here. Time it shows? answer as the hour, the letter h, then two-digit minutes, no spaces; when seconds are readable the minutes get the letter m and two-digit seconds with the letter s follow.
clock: 11h32
